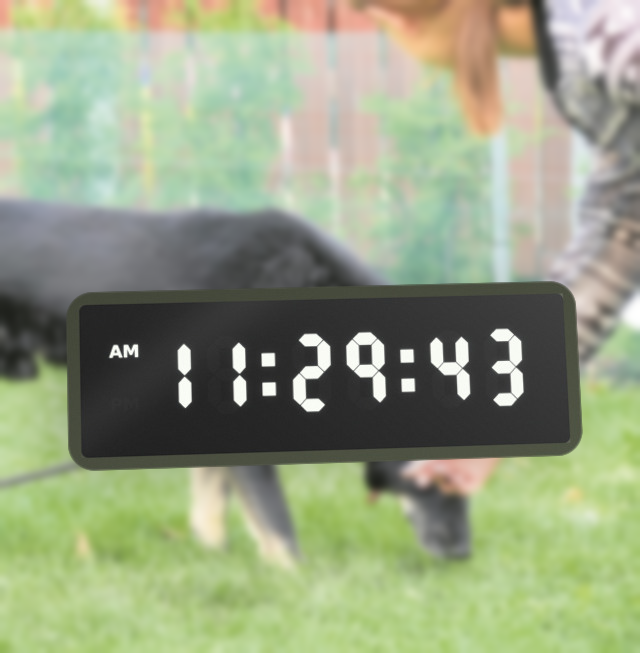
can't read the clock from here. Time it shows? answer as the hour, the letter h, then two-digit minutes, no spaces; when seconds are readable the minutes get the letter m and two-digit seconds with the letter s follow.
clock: 11h29m43s
